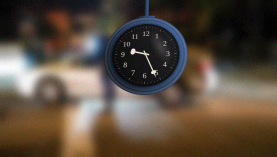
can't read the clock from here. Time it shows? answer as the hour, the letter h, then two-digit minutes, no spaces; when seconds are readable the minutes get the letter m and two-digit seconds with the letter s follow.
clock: 9h26
